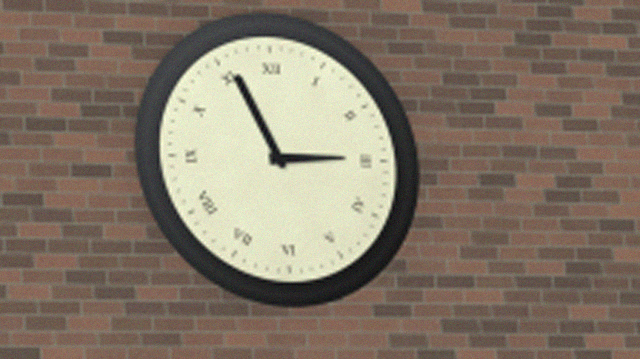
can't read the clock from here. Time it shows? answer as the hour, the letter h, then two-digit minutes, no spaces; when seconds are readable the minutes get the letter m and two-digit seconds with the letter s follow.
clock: 2h56
